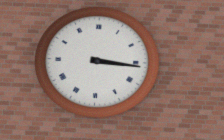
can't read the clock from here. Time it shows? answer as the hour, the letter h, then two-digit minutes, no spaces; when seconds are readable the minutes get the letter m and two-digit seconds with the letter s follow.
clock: 3h16
